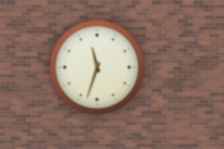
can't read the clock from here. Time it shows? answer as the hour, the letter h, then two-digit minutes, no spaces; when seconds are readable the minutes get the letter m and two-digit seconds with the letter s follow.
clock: 11h33
